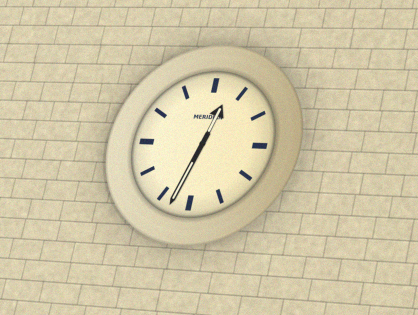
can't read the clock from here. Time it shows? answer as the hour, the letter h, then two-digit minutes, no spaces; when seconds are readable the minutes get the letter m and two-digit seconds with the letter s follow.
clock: 12h33
